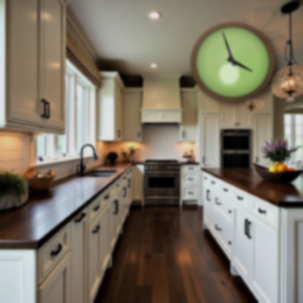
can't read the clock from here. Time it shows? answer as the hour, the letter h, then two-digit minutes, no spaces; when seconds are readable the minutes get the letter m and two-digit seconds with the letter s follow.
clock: 3h57
